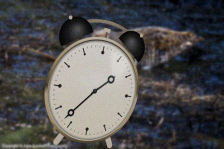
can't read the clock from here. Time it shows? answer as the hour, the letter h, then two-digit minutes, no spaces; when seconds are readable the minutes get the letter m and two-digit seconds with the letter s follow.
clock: 1h37
